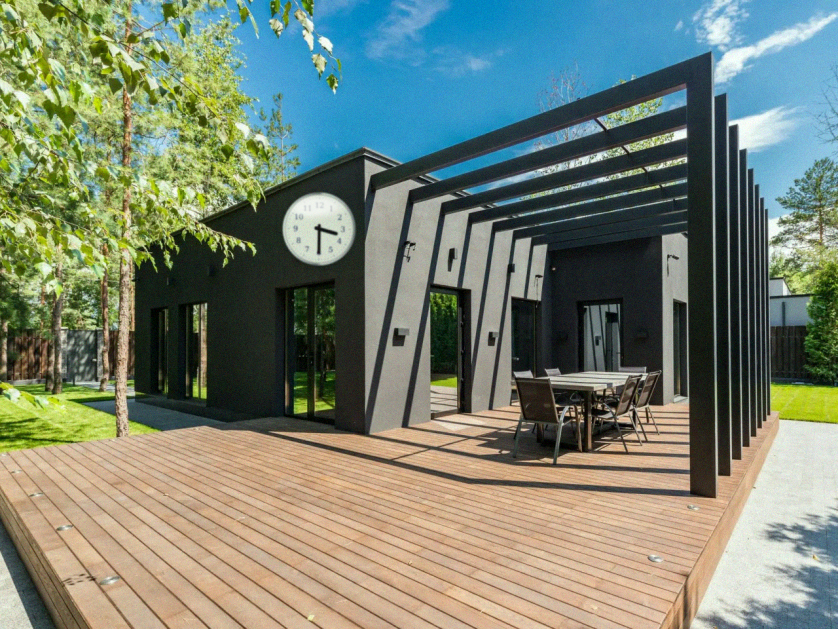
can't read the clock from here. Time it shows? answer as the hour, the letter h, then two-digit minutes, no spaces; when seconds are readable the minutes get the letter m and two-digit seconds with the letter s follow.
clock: 3h30
